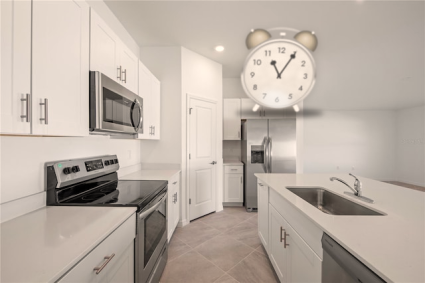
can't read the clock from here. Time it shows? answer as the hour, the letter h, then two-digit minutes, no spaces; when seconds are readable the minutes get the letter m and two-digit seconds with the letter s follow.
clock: 11h05
